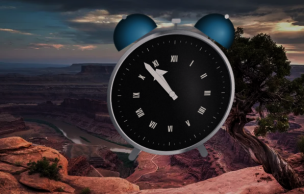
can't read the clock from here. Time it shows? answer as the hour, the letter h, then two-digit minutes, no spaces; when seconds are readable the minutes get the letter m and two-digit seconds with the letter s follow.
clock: 10h53
